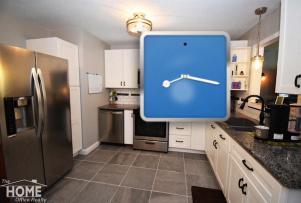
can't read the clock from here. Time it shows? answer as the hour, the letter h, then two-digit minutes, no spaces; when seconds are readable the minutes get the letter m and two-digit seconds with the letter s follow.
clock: 8h17
